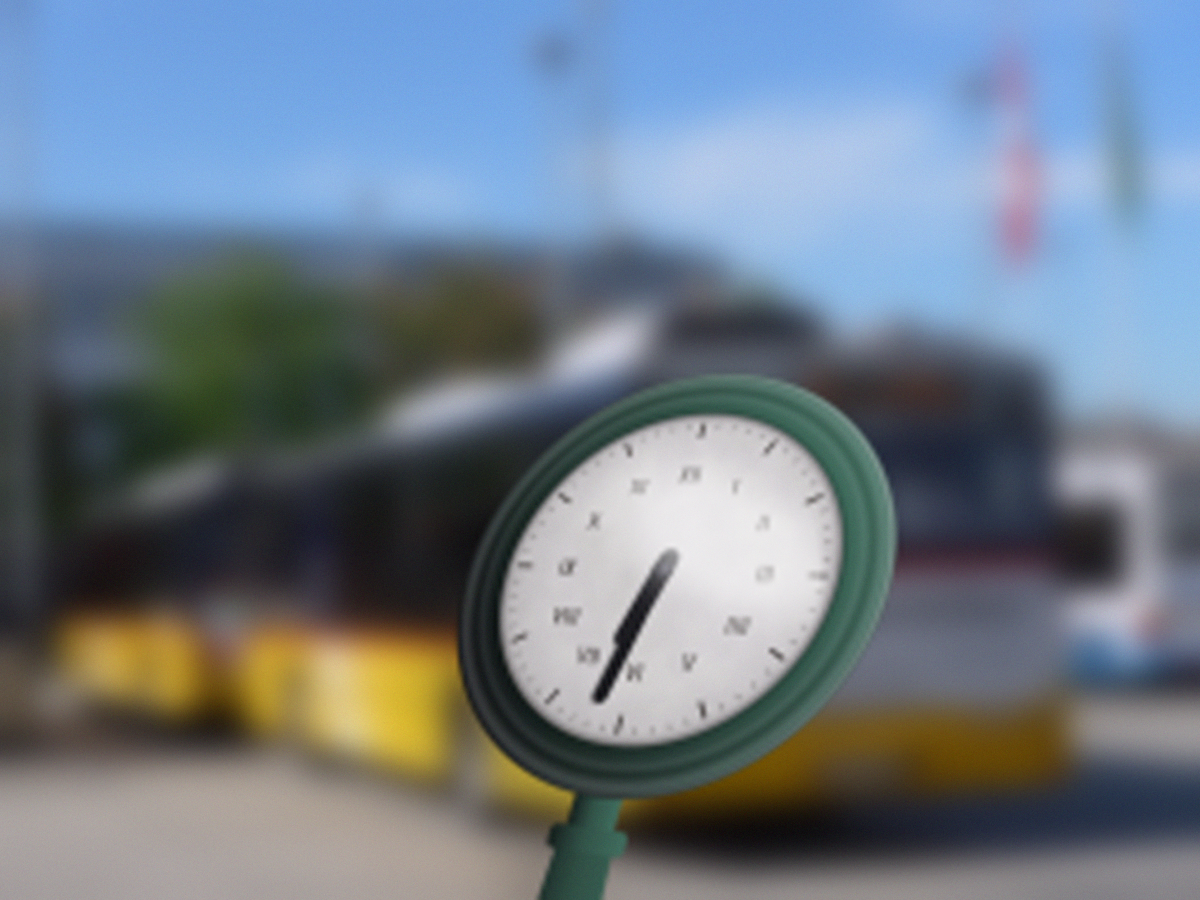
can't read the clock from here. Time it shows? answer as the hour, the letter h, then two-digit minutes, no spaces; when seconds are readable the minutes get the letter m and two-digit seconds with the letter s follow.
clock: 6h32
